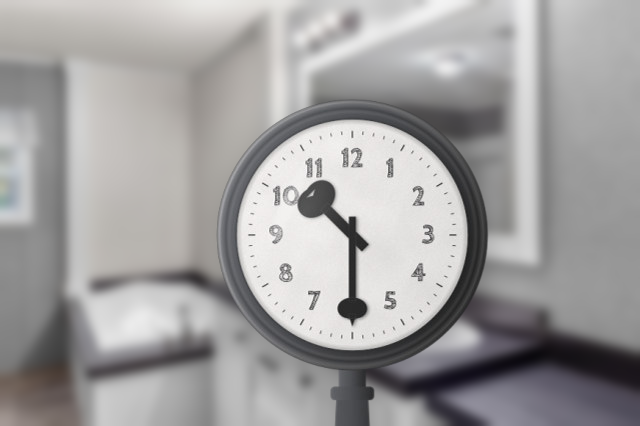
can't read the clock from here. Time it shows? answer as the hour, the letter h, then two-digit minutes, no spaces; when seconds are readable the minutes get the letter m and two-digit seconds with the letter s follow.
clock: 10h30
